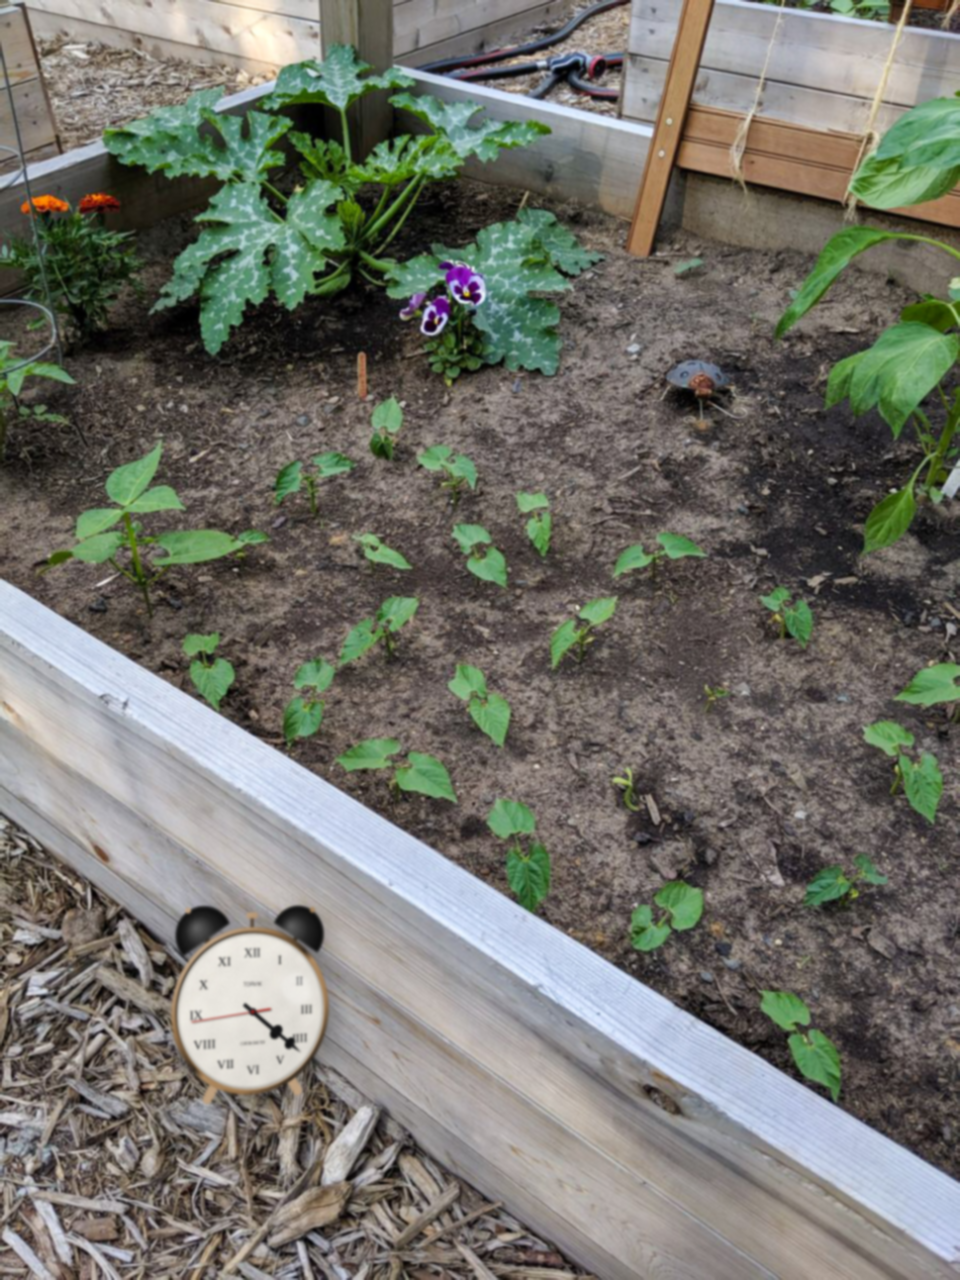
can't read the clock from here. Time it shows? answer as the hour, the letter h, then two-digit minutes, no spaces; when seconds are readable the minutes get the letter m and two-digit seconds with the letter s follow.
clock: 4h21m44s
